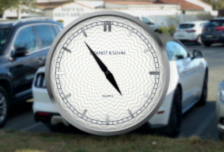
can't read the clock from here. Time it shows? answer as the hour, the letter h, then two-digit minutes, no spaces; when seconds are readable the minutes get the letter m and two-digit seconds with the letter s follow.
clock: 4h54
